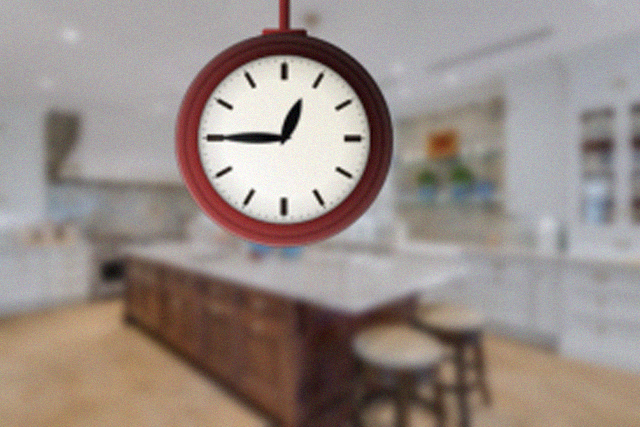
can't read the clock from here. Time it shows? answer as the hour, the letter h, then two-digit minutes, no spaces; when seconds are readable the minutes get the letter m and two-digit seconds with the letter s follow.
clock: 12h45
